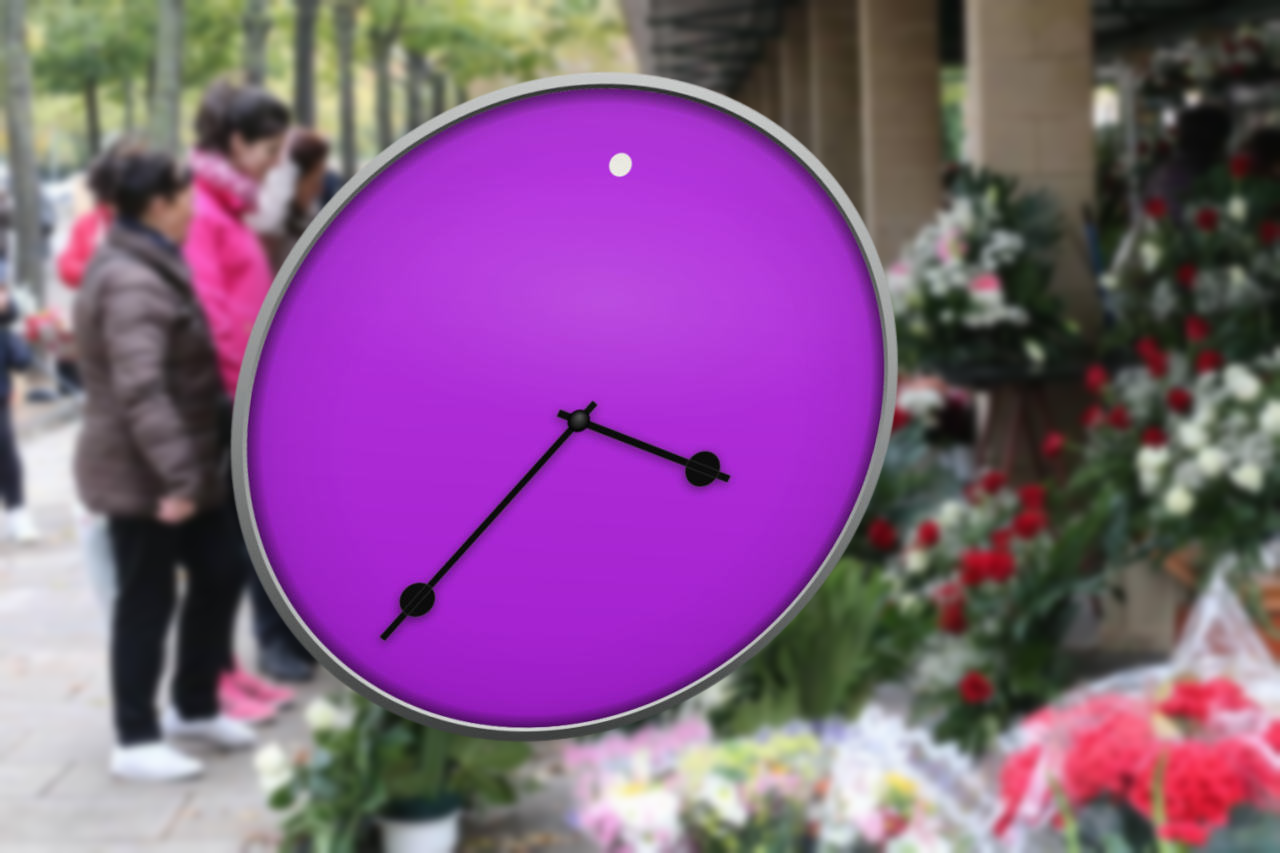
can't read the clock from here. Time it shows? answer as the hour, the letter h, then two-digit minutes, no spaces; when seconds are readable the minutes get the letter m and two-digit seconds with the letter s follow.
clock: 3h36
